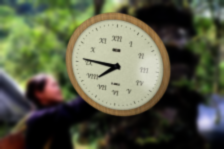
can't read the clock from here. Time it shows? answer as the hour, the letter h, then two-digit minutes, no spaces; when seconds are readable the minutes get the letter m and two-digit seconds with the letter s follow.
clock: 7h46
